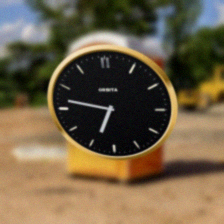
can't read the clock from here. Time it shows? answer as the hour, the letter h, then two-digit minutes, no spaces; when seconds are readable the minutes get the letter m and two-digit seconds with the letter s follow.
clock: 6h47
